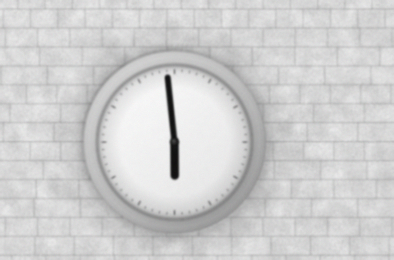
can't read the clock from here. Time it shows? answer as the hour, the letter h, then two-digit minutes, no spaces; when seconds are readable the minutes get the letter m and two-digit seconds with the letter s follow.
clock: 5h59
